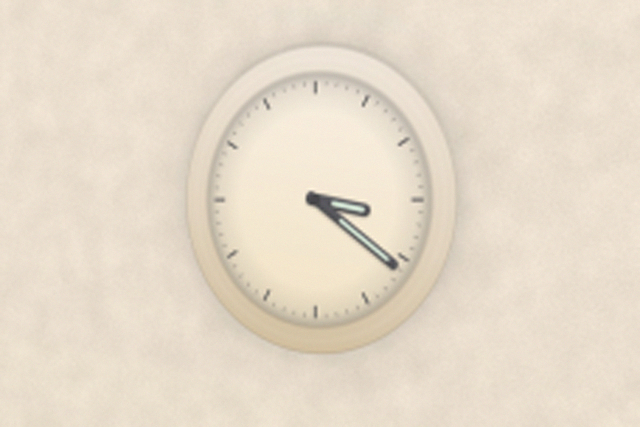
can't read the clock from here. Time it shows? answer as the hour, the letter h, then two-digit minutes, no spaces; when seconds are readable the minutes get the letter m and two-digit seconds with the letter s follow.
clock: 3h21
